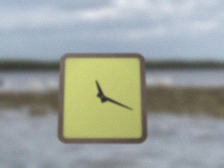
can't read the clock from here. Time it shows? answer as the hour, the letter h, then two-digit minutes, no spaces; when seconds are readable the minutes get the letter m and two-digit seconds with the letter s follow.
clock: 11h19
